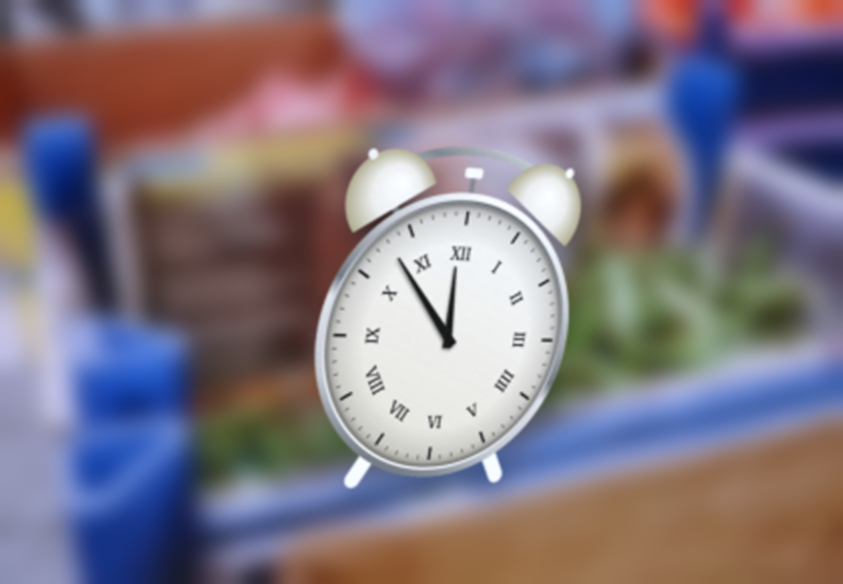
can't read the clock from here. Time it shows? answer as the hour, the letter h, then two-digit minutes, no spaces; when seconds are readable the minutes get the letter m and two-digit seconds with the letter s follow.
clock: 11h53
